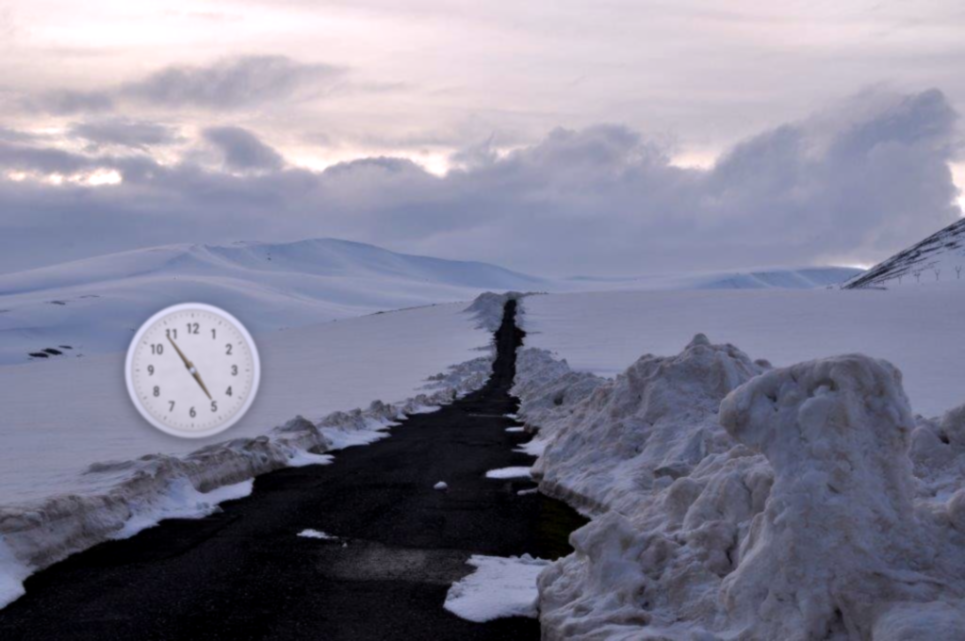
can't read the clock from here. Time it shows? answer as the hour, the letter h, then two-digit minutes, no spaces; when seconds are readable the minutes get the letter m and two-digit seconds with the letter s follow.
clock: 4h54
